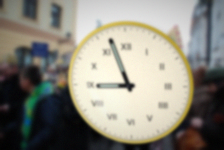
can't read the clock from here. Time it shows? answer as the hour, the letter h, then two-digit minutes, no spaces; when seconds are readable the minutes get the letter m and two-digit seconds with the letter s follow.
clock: 8h57
